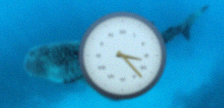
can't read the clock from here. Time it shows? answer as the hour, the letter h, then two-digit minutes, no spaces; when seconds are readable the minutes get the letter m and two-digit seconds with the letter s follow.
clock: 3h23
